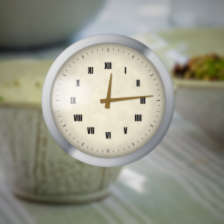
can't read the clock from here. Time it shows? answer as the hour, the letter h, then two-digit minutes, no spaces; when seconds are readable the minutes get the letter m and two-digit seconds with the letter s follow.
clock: 12h14
